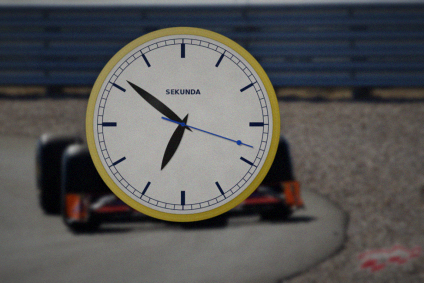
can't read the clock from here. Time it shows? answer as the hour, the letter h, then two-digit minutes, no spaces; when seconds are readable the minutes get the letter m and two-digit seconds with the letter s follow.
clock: 6h51m18s
